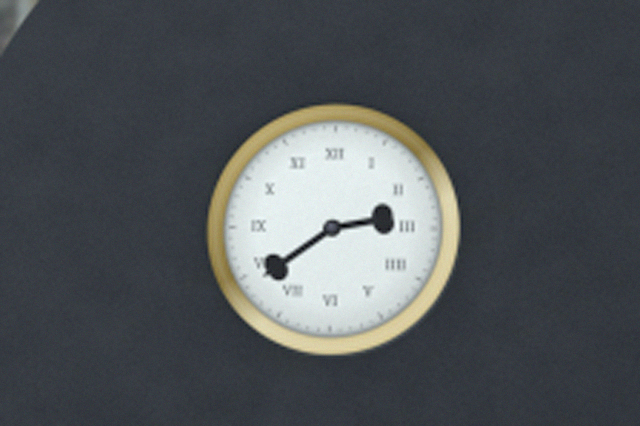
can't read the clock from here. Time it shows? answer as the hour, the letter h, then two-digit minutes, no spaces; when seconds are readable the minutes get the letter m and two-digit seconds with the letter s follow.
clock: 2h39
